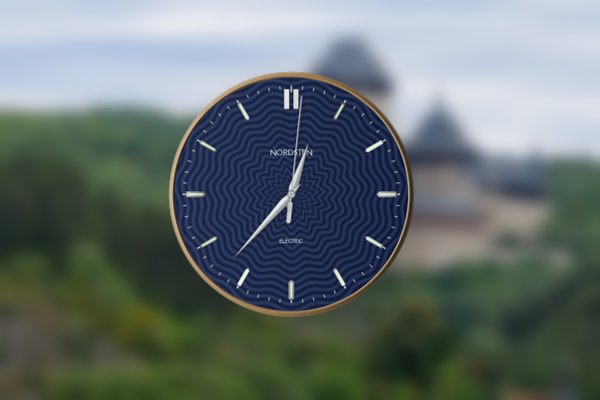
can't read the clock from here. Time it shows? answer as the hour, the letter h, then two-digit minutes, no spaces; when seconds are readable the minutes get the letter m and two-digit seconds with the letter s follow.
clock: 12h37m01s
